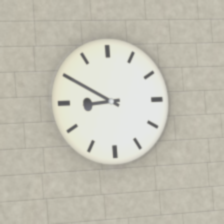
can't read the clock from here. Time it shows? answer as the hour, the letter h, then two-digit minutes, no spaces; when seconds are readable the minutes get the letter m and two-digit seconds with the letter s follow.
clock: 8h50
